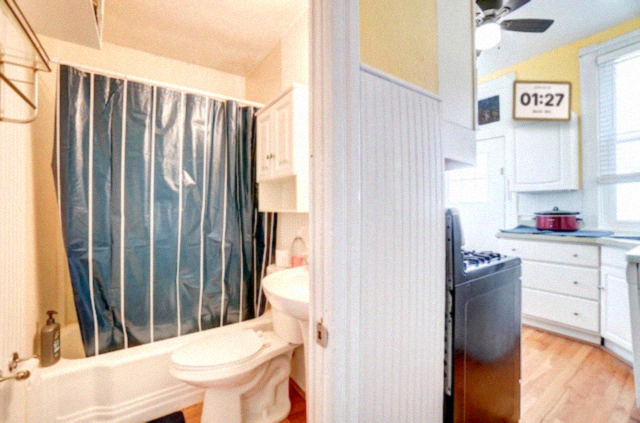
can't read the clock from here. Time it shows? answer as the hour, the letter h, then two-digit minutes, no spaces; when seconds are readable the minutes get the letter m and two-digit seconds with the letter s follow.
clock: 1h27
